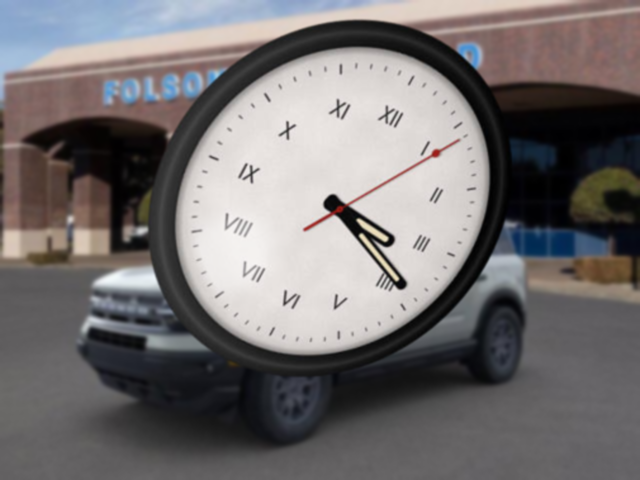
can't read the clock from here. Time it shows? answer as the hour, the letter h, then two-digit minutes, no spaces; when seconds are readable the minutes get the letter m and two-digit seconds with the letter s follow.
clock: 3h19m06s
